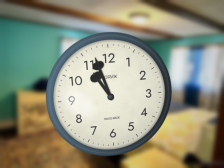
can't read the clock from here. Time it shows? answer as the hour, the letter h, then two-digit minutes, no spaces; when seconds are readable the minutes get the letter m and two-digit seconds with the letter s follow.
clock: 10h57
